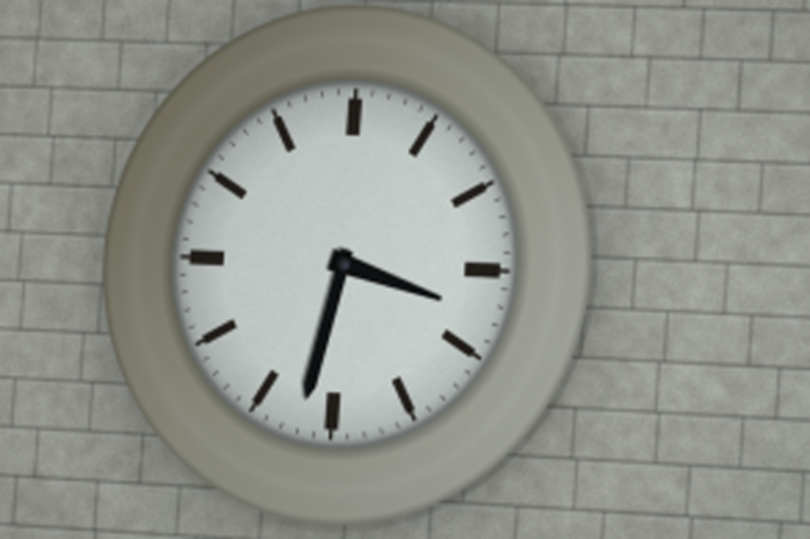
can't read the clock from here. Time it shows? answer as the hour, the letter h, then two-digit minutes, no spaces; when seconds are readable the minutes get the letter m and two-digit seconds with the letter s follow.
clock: 3h32
